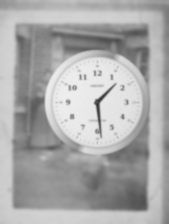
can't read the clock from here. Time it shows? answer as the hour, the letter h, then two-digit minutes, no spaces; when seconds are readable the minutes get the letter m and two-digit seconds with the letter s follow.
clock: 1h29
